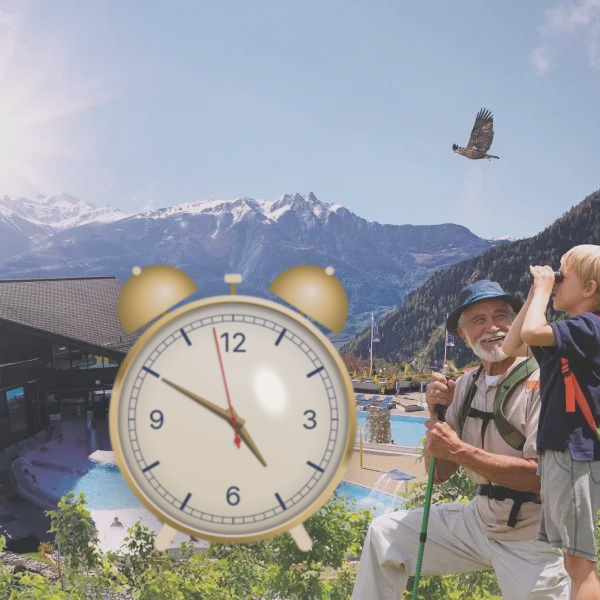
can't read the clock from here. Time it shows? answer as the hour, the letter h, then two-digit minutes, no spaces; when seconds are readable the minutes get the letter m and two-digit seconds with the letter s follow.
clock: 4h49m58s
